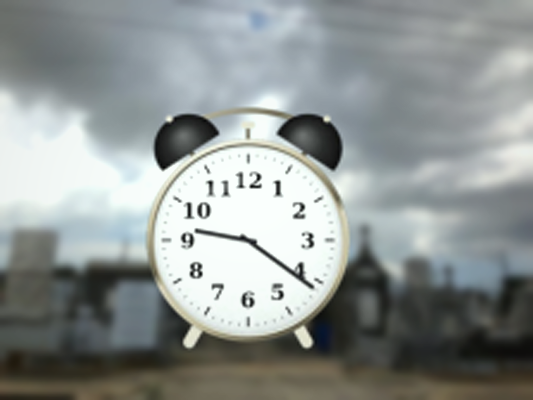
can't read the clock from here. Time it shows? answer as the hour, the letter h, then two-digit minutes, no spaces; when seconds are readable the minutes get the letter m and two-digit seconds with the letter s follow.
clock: 9h21
